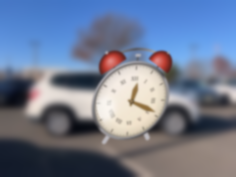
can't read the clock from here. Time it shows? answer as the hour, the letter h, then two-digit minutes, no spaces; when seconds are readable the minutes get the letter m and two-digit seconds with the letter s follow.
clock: 12h19
